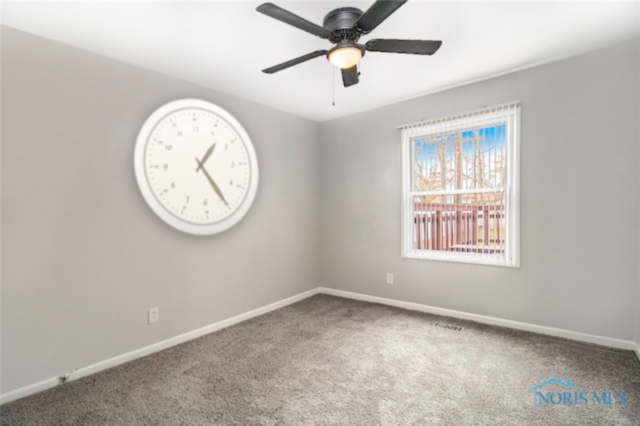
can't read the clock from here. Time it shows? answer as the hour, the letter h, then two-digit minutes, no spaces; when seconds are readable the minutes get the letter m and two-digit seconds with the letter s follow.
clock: 1h25
